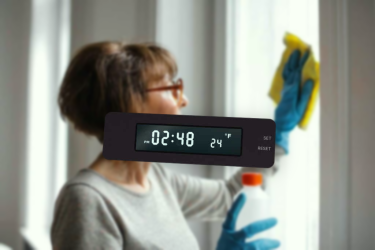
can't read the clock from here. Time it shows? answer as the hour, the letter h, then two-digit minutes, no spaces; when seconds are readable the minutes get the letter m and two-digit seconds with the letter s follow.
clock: 2h48
